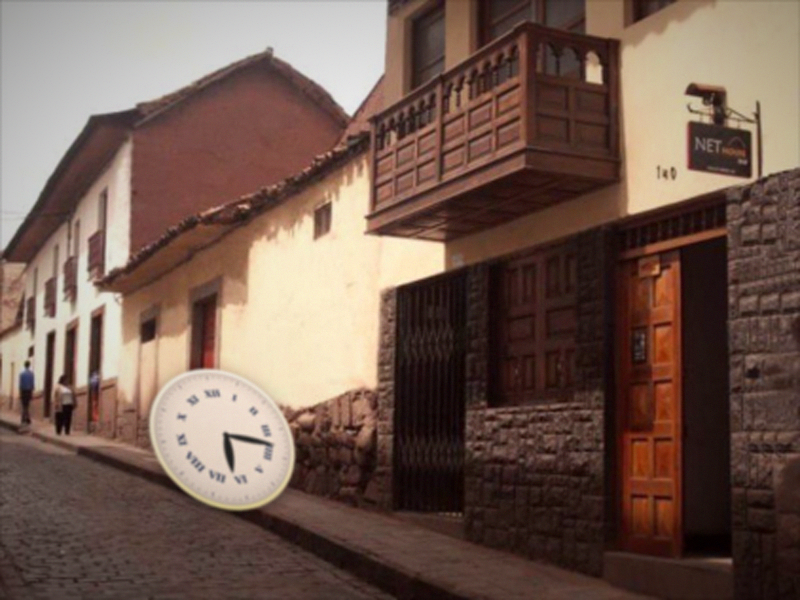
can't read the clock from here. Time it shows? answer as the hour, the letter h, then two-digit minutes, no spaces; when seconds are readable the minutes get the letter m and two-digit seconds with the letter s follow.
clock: 6h18
